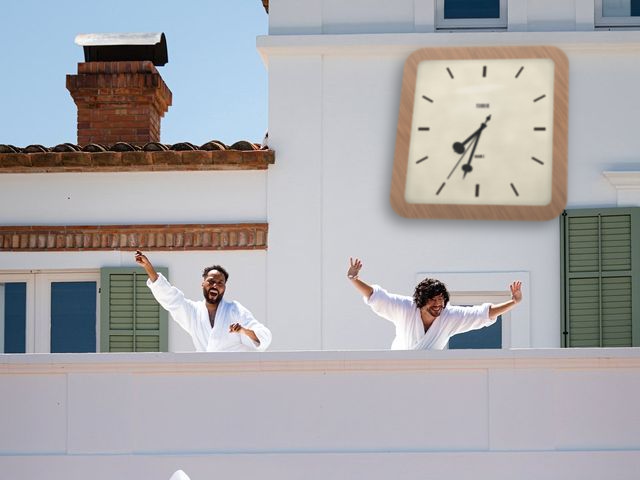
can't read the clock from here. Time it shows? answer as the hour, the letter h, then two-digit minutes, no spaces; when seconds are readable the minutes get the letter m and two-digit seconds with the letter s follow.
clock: 7h32m35s
